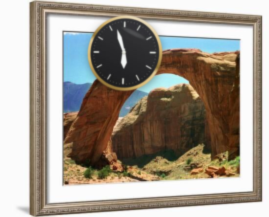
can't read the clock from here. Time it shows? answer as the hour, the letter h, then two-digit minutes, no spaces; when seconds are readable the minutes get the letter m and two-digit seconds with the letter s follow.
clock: 5h57
